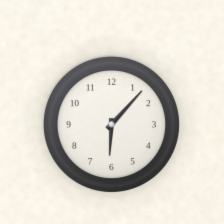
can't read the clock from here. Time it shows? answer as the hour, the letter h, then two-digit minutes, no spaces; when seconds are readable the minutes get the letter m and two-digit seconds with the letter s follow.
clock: 6h07
